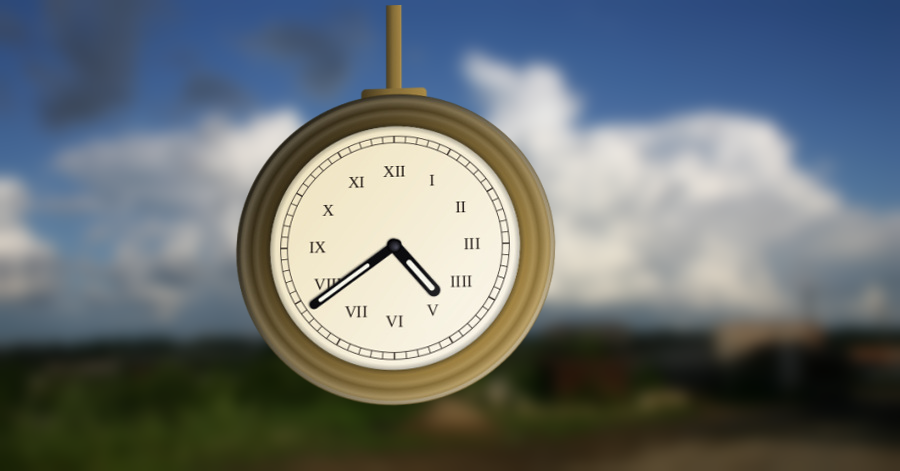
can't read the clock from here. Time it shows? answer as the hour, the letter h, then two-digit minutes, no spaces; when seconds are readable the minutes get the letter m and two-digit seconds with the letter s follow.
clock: 4h39
